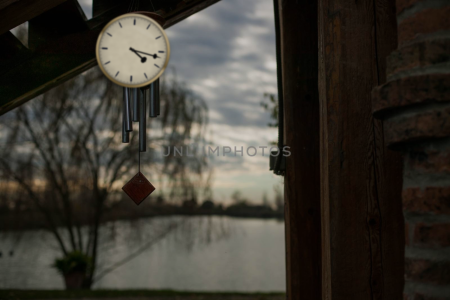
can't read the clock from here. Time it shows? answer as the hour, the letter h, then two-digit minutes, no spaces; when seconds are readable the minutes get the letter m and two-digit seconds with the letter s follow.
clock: 4h17
